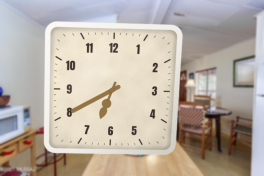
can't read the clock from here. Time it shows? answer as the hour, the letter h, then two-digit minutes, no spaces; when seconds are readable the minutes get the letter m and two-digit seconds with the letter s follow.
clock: 6h40
